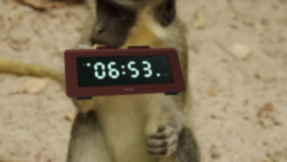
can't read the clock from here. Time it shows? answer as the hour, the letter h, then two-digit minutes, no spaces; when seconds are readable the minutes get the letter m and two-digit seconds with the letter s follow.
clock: 6h53
